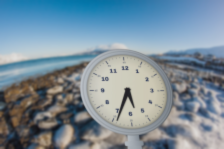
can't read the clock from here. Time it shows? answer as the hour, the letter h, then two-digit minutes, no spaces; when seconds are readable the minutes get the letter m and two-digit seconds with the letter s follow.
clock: 5h34
